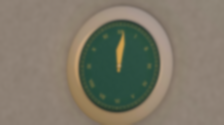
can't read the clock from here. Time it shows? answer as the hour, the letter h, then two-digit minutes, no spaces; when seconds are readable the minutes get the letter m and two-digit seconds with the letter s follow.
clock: 12h01
